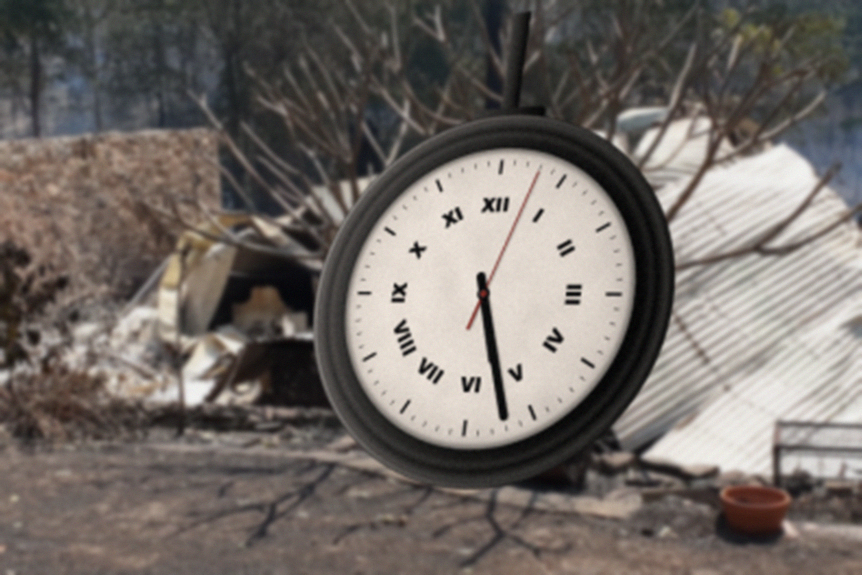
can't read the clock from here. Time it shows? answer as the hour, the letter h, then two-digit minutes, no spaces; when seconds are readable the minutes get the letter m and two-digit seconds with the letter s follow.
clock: 5h27m03s
